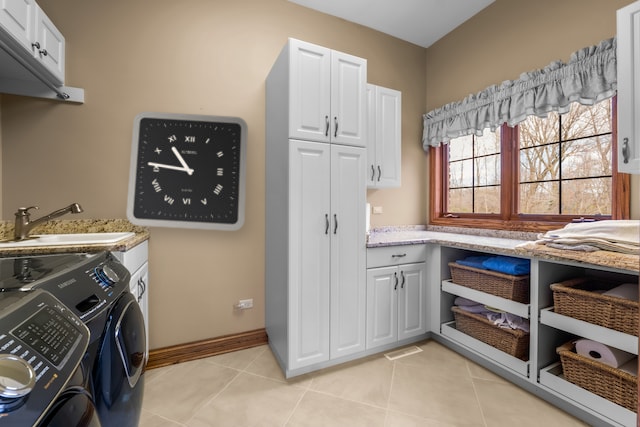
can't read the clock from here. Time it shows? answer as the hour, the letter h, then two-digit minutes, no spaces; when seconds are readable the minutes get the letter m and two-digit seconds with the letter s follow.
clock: 10h46
